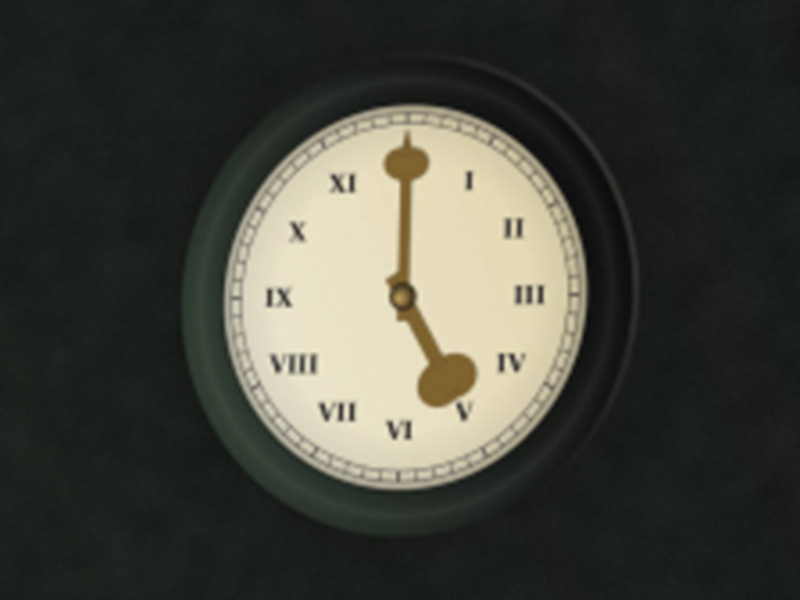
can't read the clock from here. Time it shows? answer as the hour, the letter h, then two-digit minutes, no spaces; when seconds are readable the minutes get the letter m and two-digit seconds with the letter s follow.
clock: 5h00
